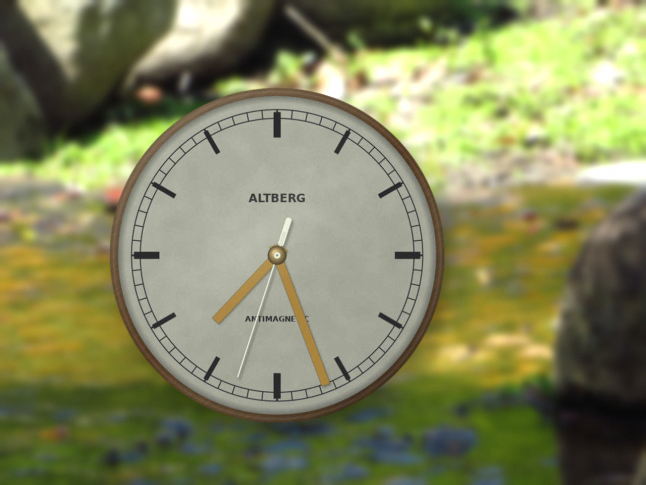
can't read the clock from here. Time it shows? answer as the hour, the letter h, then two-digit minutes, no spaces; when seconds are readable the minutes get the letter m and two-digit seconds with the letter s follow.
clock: 7h26m33s
